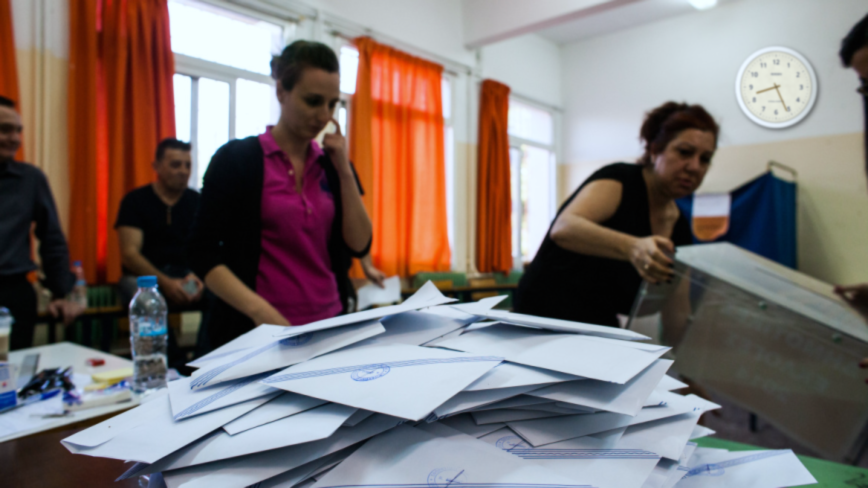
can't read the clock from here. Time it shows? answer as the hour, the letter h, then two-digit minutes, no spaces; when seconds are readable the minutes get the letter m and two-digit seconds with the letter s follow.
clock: 8h26
